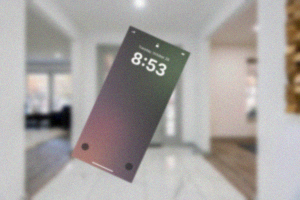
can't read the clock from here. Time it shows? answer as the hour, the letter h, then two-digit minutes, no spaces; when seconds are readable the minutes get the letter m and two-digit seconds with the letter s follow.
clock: 8h53
